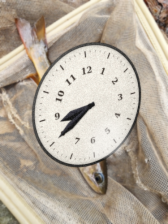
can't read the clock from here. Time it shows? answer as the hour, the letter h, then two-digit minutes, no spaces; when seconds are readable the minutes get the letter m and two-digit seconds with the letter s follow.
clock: 8h40
